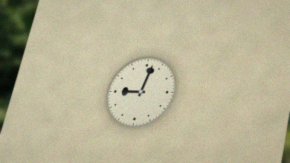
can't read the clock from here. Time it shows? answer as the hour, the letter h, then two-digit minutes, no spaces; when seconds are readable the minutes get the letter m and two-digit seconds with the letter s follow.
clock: 9h02
